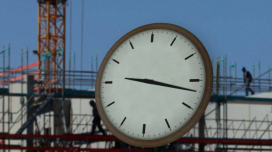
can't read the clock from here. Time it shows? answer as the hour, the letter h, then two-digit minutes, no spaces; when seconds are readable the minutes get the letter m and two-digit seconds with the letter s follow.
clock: 9h17
